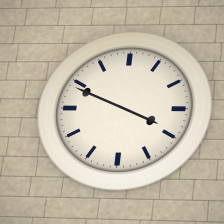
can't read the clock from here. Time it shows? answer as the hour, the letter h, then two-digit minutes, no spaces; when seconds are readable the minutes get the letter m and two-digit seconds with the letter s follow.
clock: 3h49
